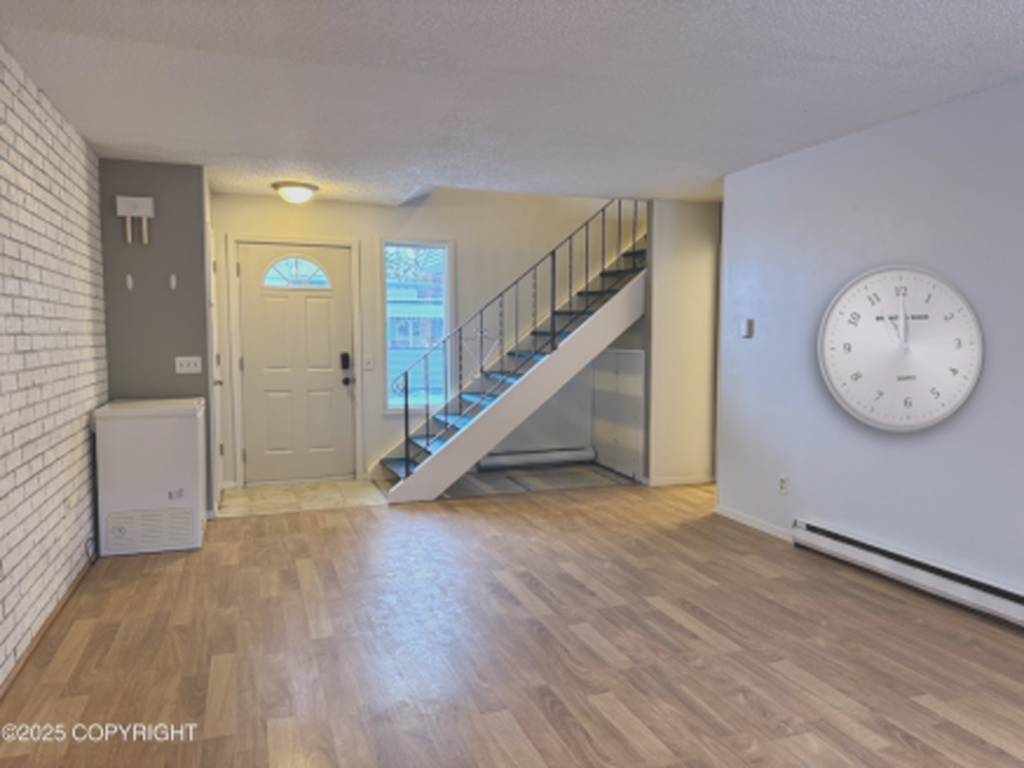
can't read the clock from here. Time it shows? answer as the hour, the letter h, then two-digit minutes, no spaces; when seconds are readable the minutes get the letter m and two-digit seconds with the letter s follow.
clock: 11h00
